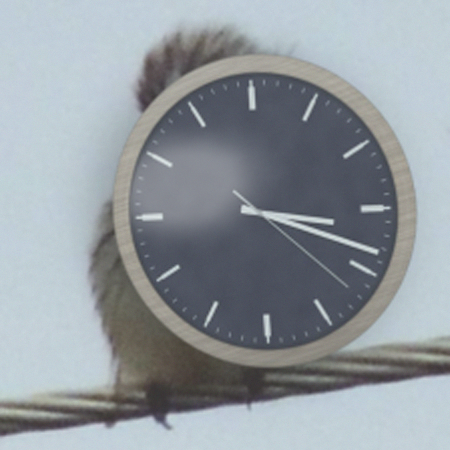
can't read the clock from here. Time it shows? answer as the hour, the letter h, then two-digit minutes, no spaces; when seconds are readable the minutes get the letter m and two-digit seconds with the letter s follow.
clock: 3h18m22s
